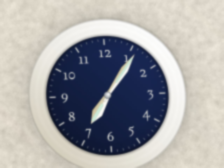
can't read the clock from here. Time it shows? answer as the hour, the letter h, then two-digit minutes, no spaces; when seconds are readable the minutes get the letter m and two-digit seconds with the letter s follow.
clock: 7h06
